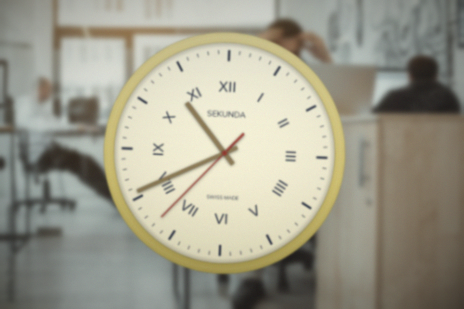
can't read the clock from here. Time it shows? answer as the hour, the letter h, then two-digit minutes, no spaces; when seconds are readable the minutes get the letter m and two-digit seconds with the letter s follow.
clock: 10h40m37s
